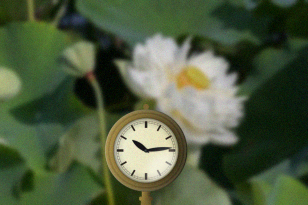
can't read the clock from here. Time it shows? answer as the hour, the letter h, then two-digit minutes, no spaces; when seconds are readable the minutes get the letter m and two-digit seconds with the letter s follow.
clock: 10h14
